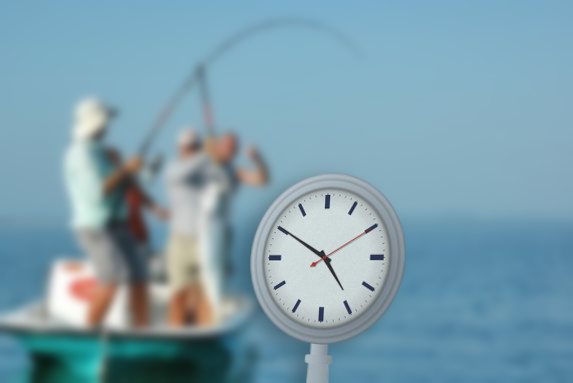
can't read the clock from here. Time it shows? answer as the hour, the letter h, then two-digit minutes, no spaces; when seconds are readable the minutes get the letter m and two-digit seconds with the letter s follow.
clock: 4h50m10s
